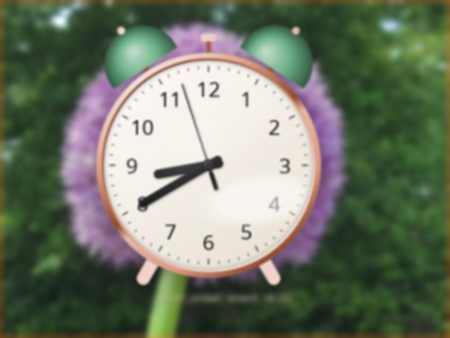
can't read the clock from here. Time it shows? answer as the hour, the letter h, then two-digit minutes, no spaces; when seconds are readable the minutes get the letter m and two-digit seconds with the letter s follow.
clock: 8h39m57s
